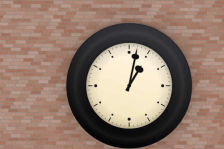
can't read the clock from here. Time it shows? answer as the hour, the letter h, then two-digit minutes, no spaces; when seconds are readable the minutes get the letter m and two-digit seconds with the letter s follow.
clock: 1h02
